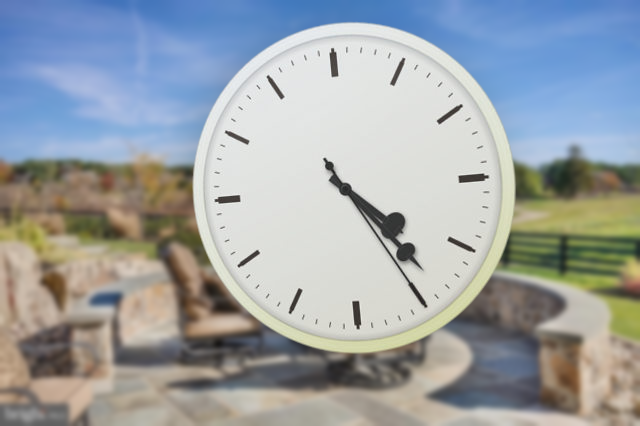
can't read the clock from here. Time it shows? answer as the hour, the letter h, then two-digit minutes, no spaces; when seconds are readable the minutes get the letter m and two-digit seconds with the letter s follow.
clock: 4h23m25s
